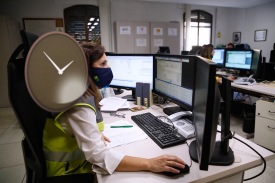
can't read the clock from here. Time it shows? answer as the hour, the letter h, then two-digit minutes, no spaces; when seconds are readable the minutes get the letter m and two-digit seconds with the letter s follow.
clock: 1h52
